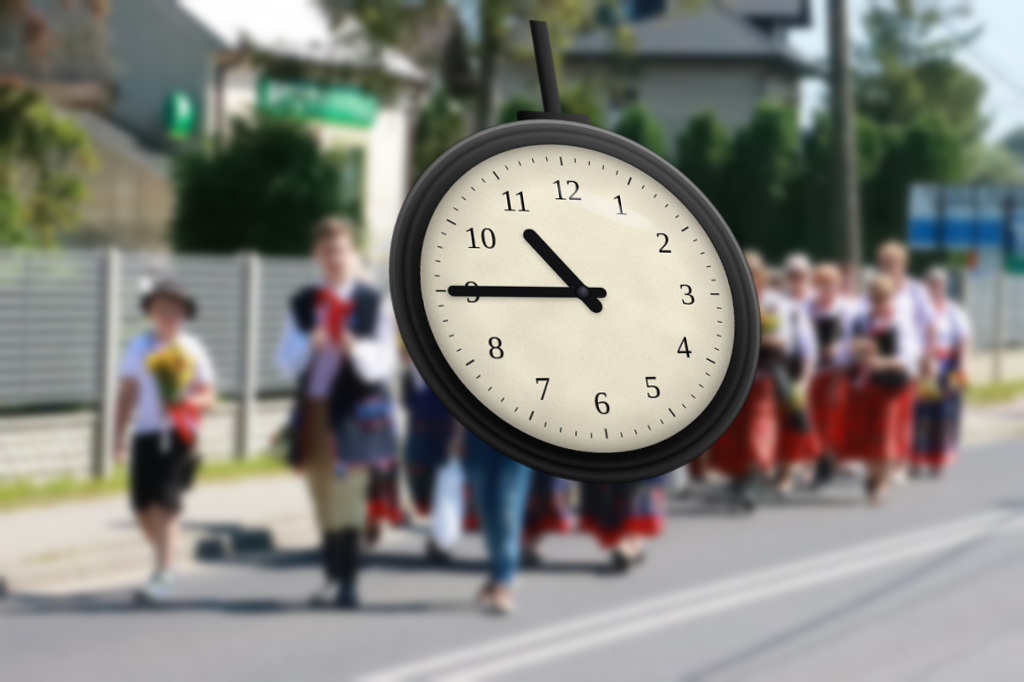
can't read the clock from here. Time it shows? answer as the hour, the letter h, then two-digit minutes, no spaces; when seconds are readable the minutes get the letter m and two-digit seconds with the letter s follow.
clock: 10h45
